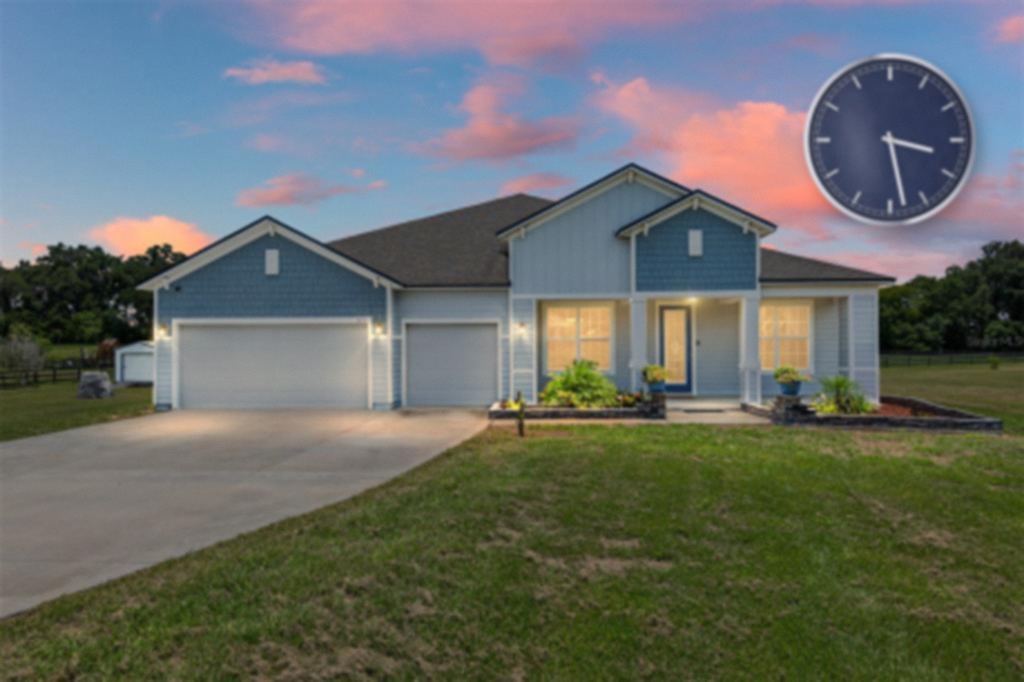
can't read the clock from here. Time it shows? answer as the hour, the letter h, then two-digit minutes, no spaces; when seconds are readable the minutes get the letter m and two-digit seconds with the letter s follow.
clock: 3h28
